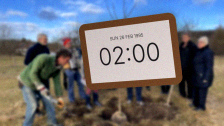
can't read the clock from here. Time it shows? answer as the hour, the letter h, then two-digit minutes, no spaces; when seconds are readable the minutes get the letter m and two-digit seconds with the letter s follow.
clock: 2h00
